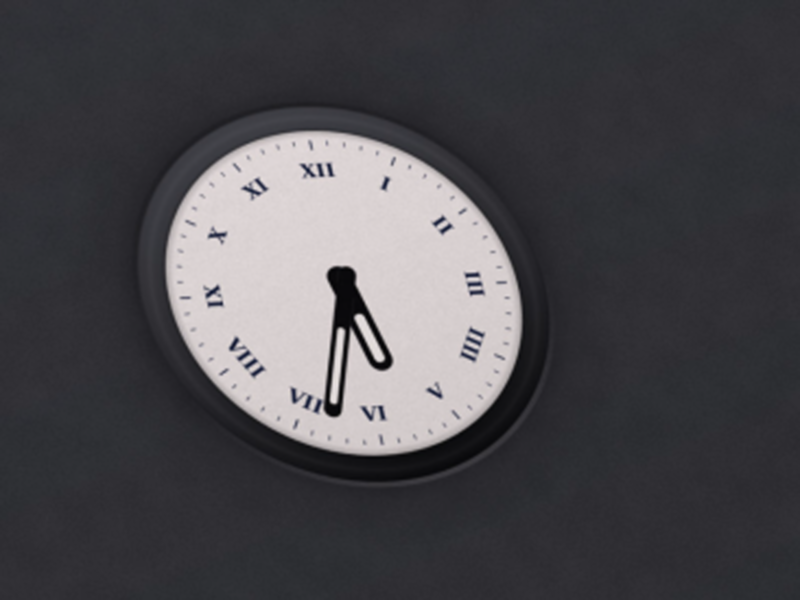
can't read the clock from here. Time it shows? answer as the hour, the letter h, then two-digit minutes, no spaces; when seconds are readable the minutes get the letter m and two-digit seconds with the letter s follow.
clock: 5h33
